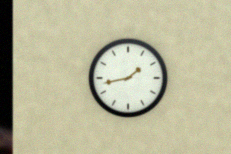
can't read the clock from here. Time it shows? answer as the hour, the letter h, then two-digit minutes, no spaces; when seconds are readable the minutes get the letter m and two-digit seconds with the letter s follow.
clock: 1h43
